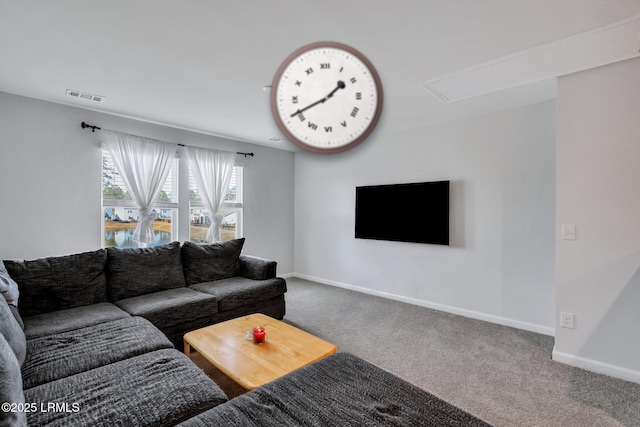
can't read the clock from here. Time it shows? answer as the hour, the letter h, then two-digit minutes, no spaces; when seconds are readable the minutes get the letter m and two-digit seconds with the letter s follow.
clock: 1h41
